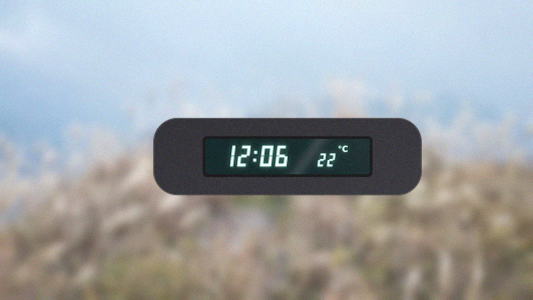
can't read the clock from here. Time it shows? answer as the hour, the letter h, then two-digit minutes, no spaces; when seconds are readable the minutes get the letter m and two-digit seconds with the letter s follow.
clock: 12h06
